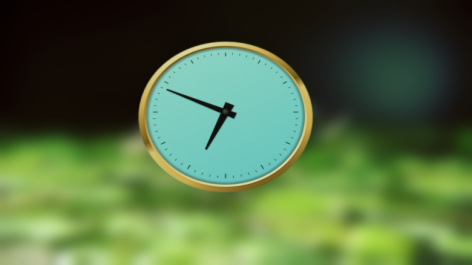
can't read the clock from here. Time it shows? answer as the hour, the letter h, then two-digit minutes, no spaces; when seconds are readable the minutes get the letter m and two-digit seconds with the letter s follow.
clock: 6h49
